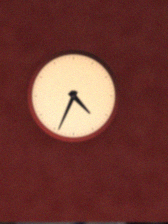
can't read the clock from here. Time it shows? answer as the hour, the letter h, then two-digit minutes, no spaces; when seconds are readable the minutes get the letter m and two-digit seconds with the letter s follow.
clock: 4h34
